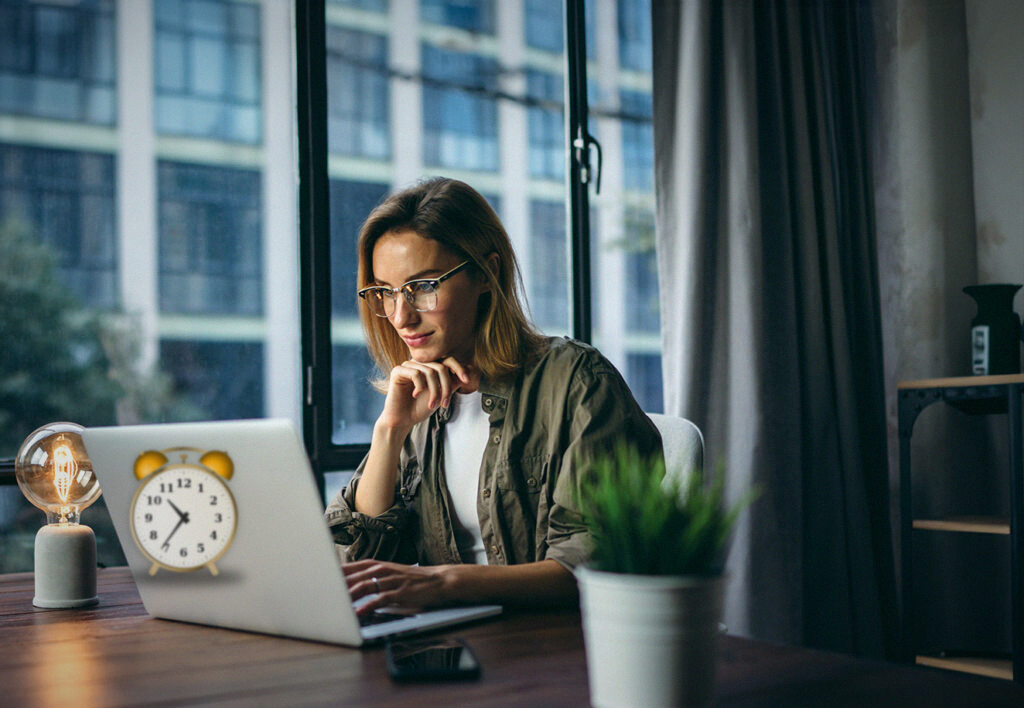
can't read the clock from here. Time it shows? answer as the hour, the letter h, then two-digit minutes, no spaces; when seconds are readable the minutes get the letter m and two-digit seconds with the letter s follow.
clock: 10h36
